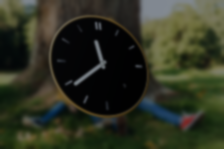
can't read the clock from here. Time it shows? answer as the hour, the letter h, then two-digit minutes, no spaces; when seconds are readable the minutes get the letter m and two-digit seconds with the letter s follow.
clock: 11h39
